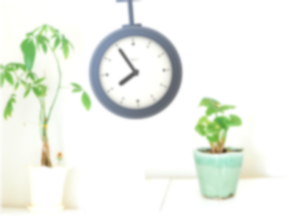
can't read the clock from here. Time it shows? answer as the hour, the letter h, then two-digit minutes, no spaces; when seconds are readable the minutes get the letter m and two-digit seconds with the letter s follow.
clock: 7h55
